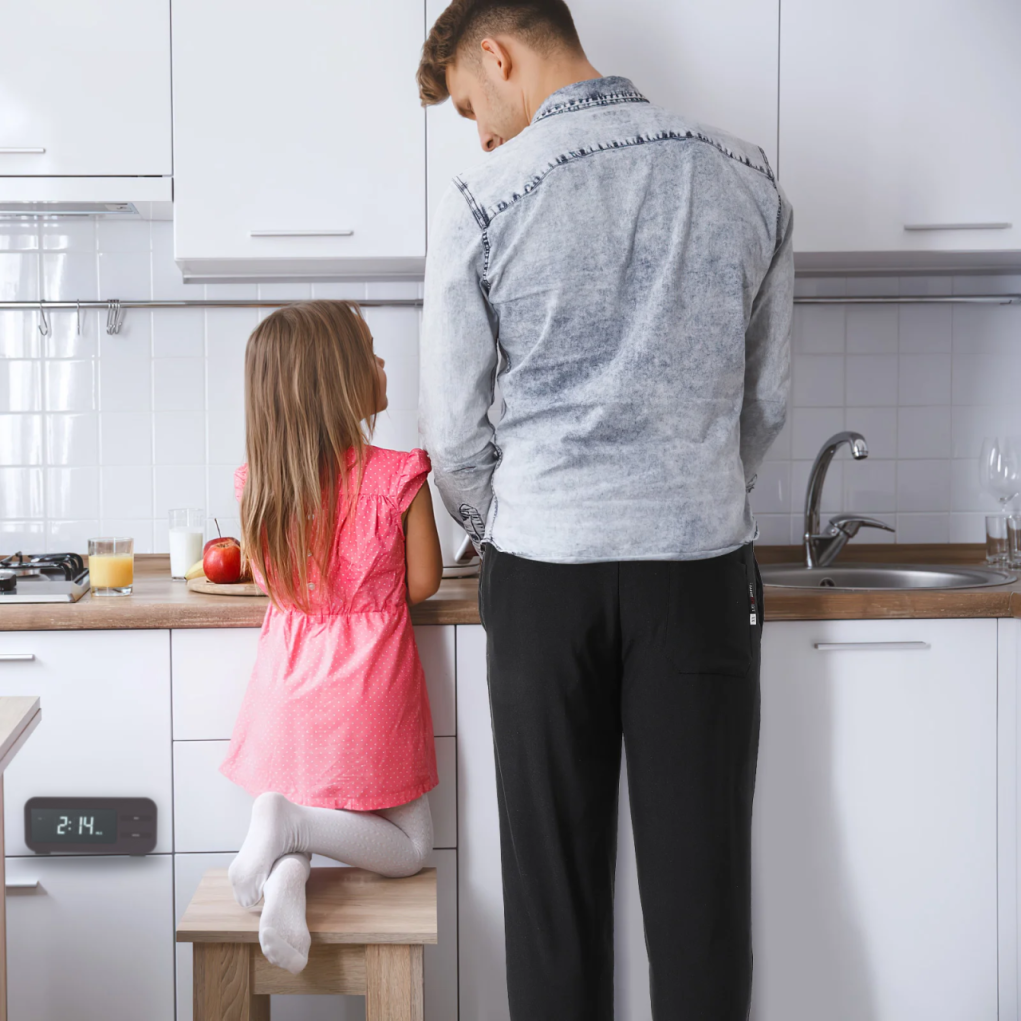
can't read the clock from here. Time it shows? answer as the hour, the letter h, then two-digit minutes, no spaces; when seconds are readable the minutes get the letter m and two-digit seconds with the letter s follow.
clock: 2h14
